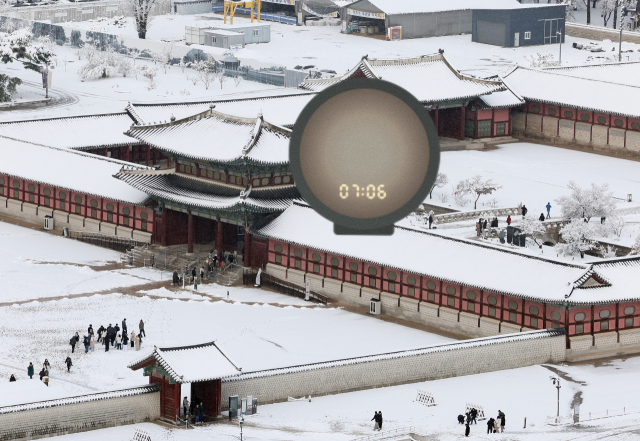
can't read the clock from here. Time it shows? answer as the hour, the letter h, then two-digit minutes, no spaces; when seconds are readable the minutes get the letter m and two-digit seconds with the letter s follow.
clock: 7h06
